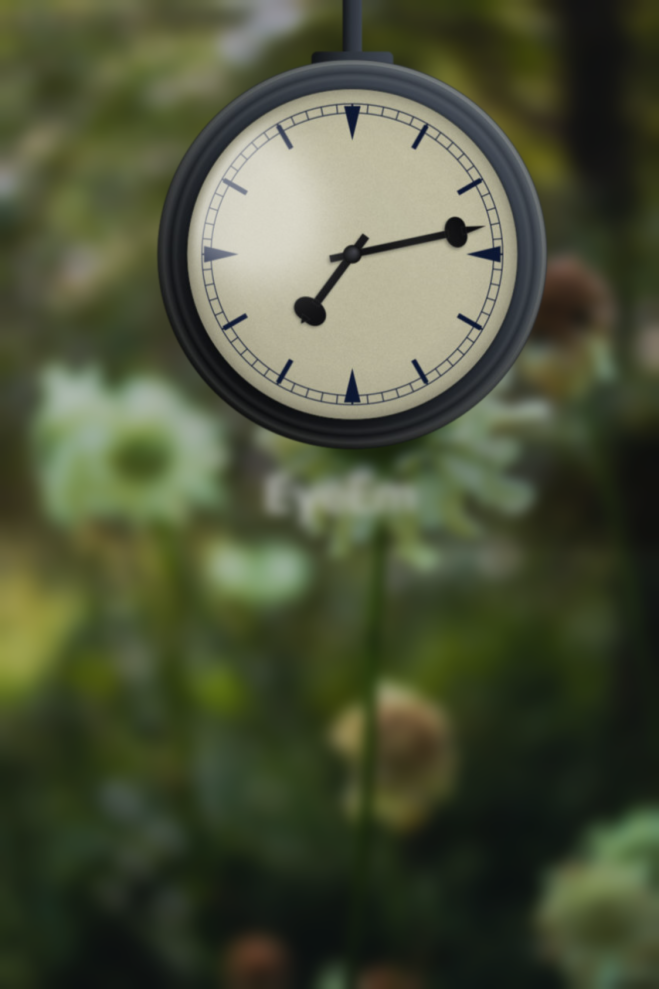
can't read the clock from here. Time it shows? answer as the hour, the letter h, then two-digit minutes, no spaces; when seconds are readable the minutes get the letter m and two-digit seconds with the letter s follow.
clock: 7h13
